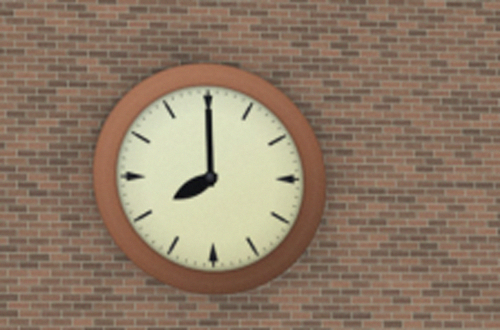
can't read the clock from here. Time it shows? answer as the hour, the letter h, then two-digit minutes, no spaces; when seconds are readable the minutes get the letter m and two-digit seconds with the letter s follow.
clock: 8h00
